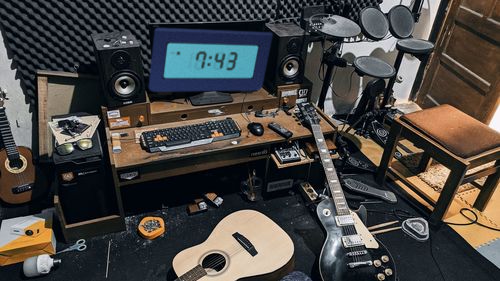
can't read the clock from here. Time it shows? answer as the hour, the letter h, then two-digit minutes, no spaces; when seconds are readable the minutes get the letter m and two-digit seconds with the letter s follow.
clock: 7h43
